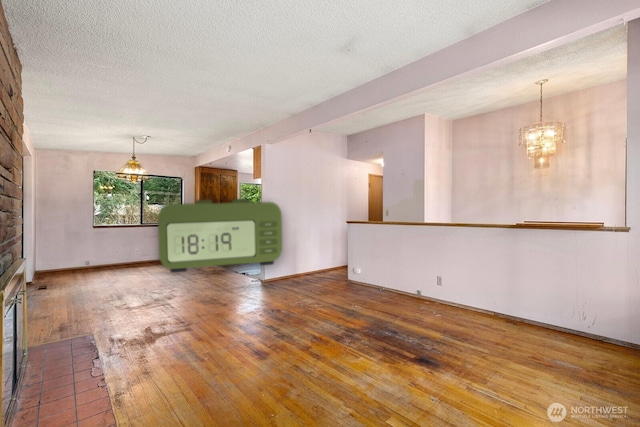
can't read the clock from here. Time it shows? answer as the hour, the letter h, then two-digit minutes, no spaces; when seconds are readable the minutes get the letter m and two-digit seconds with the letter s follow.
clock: 18h19
